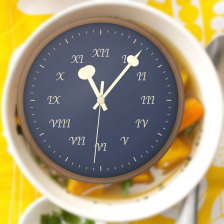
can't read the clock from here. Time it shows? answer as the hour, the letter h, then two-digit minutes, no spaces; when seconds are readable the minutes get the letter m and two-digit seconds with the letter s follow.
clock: 11h06m31s
